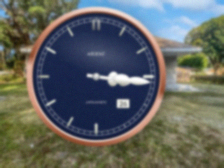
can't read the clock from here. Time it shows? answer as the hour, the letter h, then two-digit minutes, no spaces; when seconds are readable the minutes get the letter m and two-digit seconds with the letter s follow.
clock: 3h16
